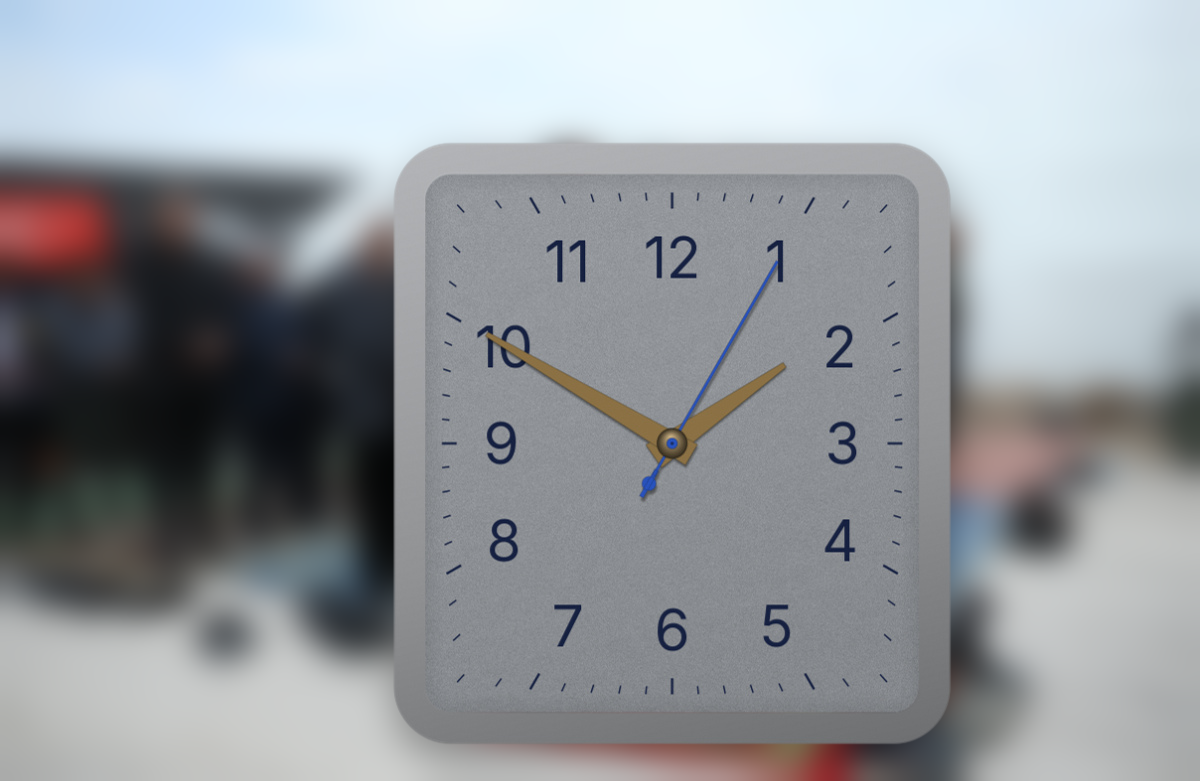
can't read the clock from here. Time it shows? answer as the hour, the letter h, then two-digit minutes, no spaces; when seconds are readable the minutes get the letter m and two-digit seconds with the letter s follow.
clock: 1h50m05s
